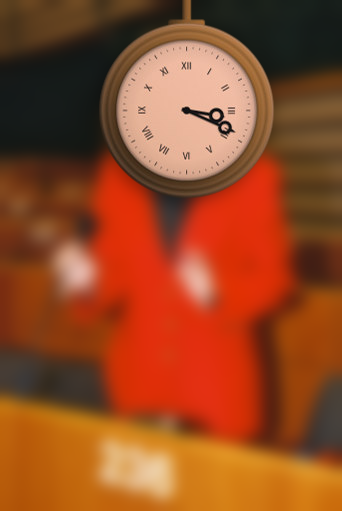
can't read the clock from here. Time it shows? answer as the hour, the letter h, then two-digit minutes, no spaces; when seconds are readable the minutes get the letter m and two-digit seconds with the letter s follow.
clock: 3h19
